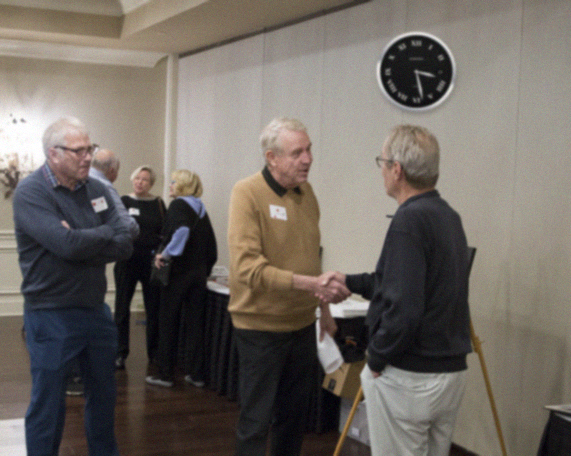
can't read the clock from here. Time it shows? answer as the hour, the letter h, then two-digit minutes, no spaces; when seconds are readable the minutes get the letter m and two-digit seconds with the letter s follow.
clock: 3h28
